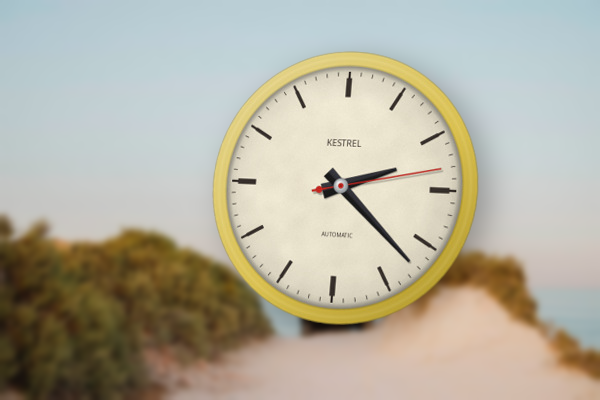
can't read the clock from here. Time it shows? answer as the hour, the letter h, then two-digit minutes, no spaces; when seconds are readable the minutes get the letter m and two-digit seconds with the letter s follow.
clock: 2h22m13s
